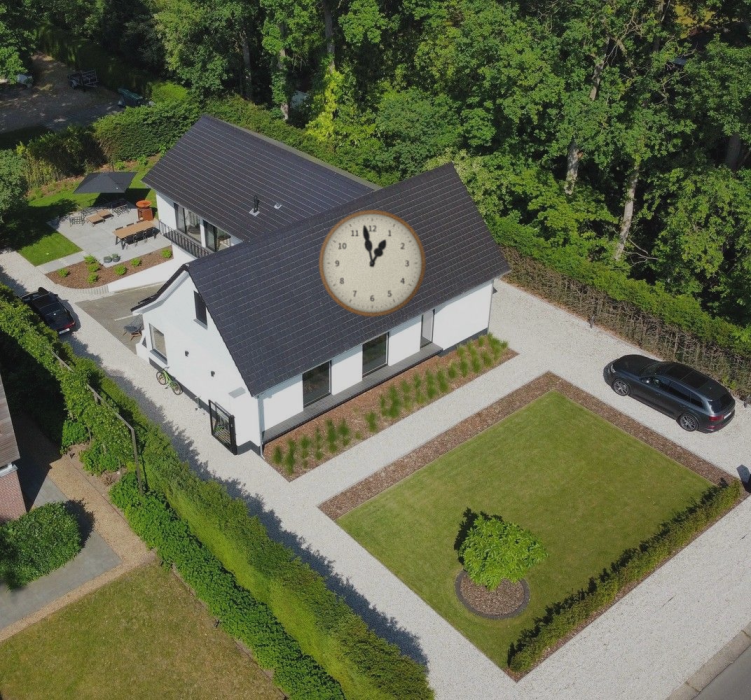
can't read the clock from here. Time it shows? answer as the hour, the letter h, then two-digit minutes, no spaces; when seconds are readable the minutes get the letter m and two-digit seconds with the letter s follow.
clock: 12h58
